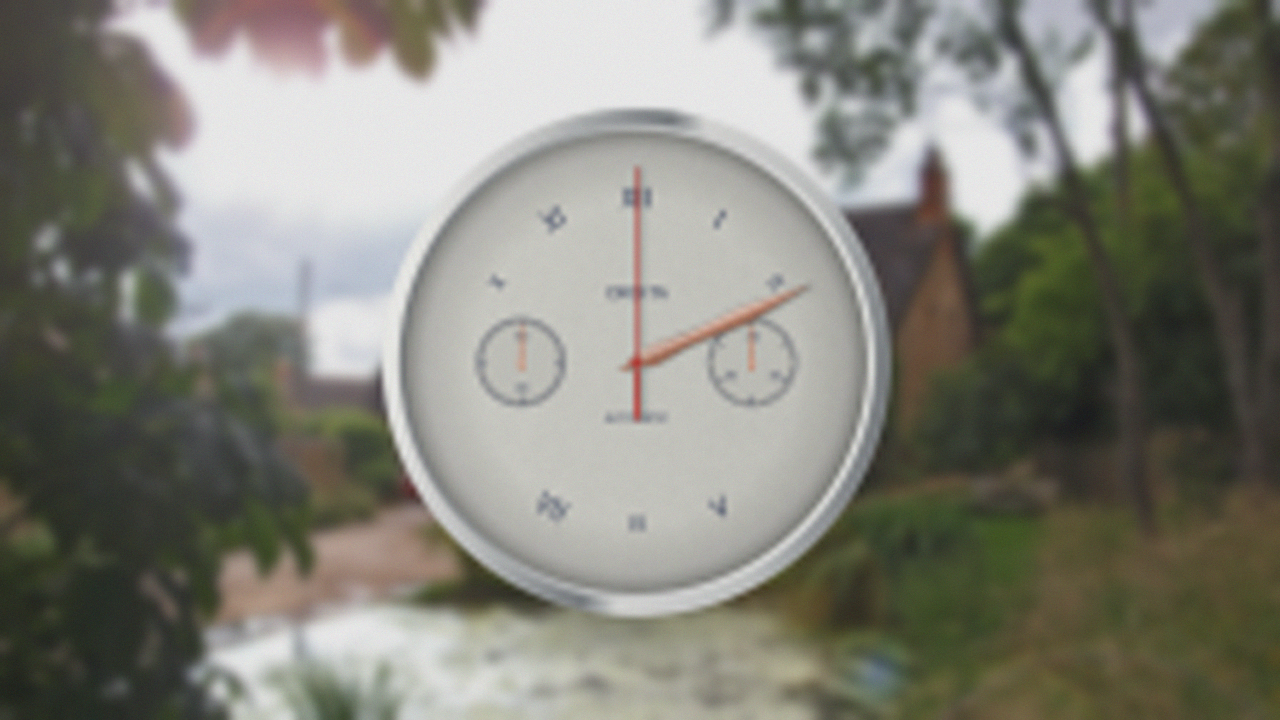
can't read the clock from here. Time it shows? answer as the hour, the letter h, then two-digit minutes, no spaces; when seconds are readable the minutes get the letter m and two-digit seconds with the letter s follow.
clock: 2h11
